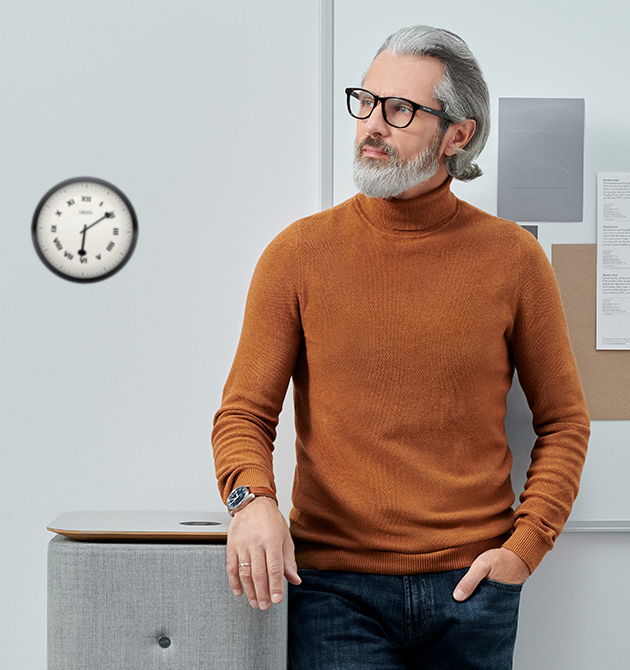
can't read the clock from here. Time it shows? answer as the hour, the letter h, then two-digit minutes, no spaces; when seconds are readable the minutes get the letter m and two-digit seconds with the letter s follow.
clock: 6h09
